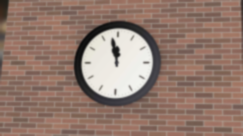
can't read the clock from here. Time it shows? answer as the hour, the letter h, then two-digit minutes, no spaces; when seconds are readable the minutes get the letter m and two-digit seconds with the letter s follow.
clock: 11h58
